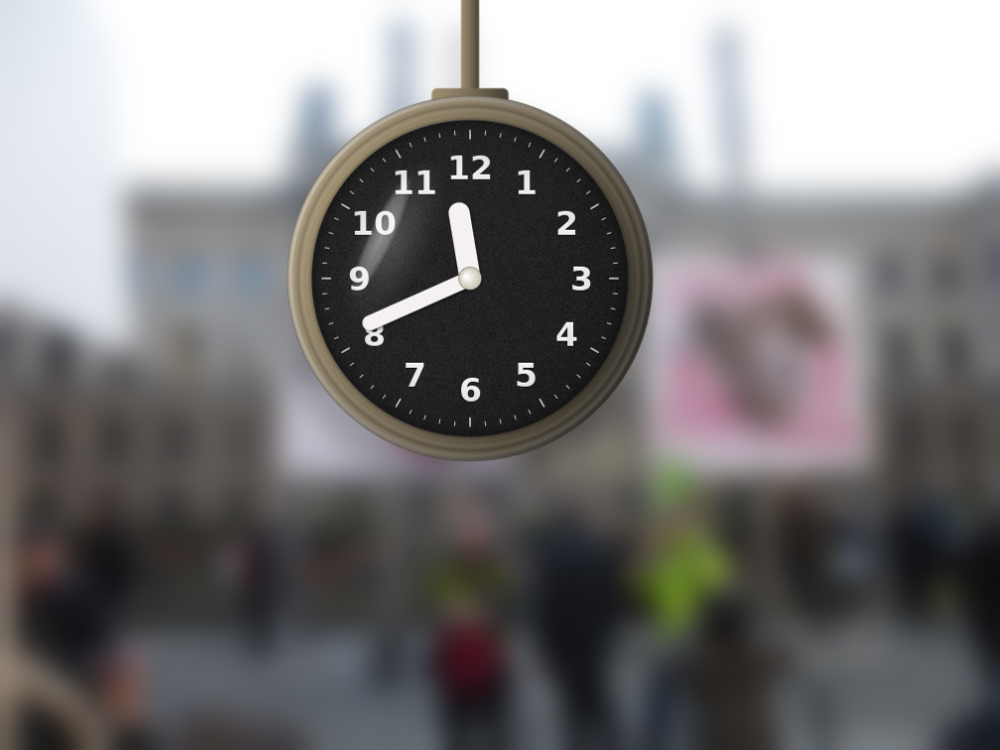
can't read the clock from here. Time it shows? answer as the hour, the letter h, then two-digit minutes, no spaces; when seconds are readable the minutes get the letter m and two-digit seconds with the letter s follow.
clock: 11h41
